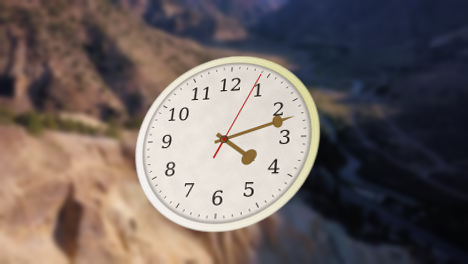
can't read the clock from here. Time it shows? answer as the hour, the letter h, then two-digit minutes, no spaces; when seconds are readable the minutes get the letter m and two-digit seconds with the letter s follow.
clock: 4h12m04s
